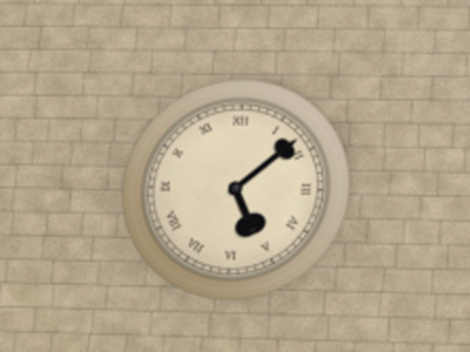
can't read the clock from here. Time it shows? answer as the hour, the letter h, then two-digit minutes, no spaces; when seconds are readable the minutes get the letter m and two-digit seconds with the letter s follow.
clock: 5h08
